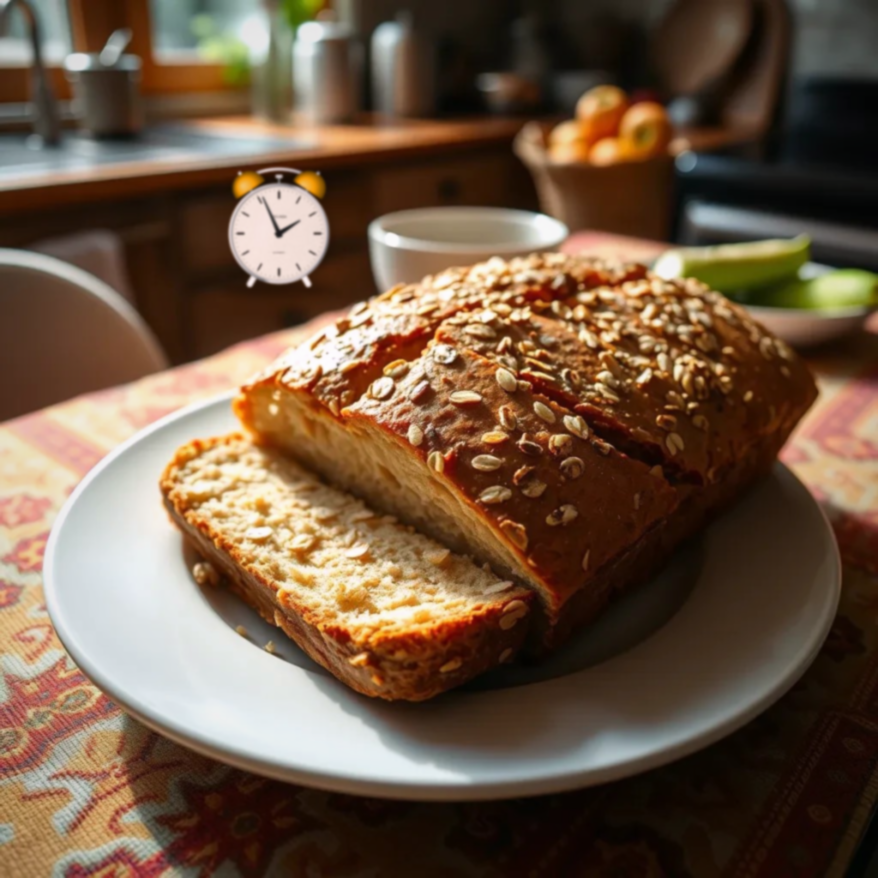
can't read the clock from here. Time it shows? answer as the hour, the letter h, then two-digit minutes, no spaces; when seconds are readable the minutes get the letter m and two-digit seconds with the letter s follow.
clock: 1h56
